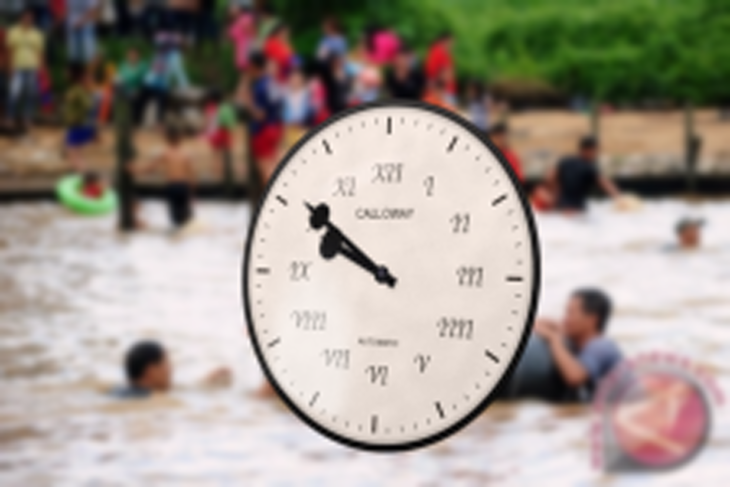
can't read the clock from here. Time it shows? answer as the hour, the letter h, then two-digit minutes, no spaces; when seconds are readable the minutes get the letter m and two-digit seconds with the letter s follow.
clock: 9h51
